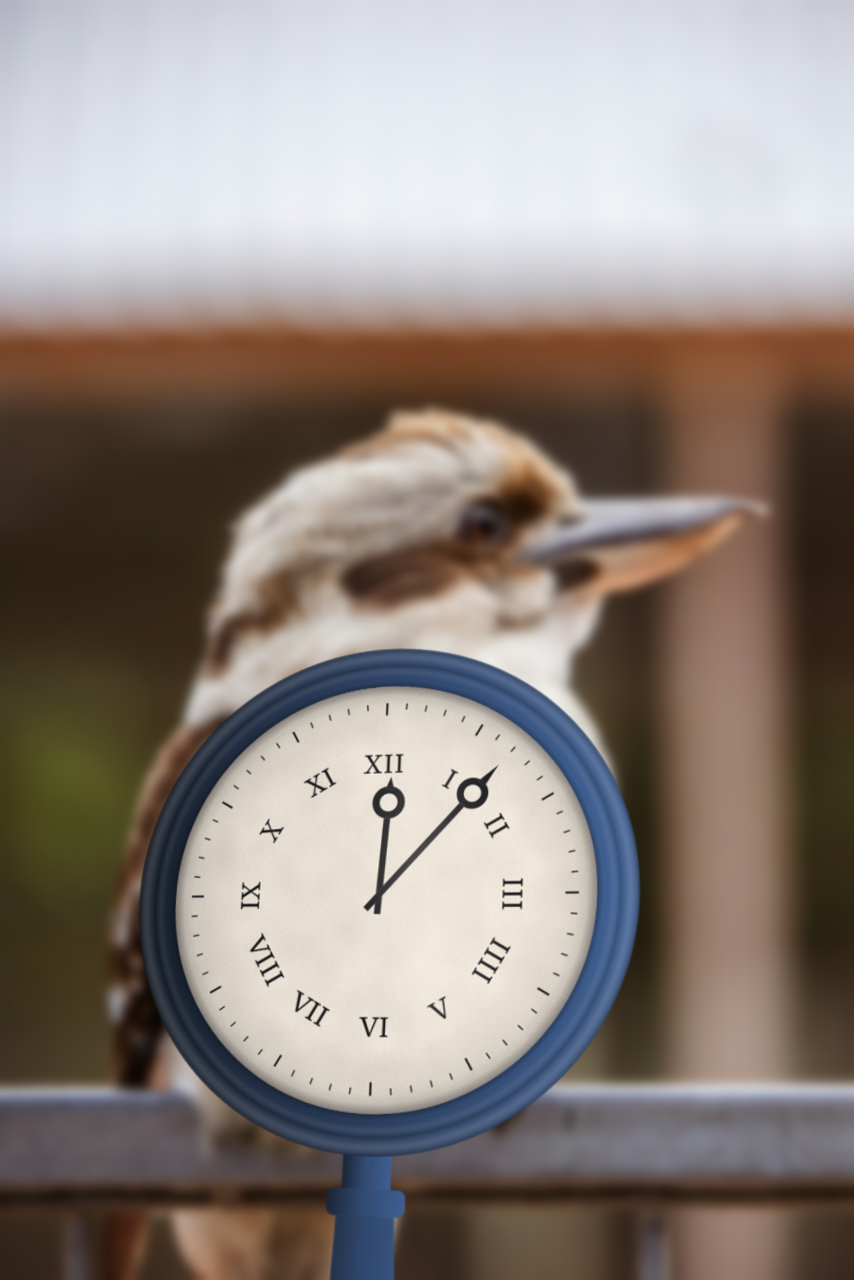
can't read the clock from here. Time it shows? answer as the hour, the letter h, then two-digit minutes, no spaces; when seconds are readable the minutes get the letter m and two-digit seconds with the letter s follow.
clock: 12h07
